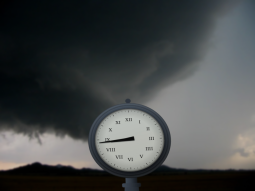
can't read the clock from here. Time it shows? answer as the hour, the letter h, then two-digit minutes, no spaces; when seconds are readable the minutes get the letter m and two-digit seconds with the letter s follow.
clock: 8h44
